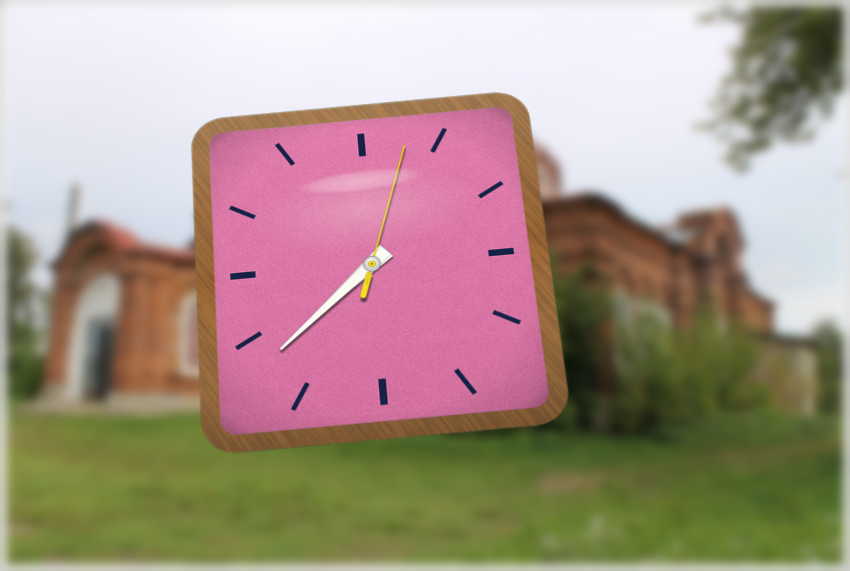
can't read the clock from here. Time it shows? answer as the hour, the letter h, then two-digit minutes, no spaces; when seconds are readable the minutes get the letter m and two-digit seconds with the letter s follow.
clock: 7h38m03s
